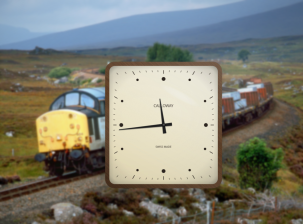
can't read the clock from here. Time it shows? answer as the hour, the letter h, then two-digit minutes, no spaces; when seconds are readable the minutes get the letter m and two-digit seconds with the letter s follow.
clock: 11h44
